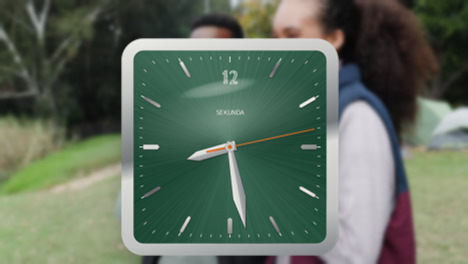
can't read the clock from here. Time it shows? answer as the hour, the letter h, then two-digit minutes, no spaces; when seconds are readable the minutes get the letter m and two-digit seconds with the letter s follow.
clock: 8h28m13s
